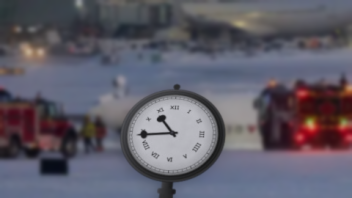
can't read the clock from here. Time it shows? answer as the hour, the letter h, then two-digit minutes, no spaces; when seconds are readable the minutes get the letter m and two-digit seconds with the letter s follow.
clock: 10h44
